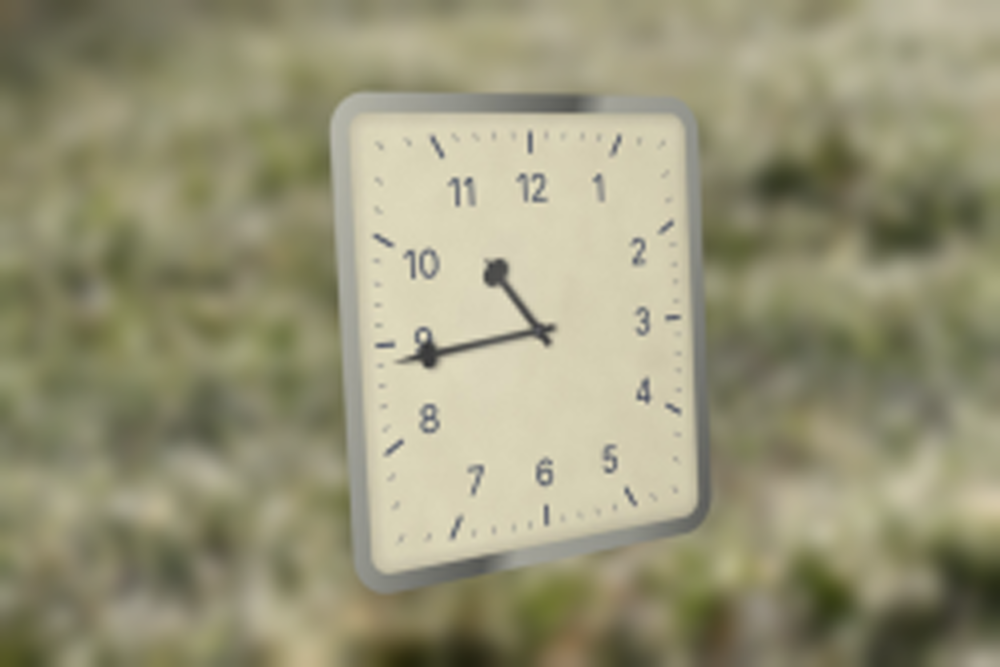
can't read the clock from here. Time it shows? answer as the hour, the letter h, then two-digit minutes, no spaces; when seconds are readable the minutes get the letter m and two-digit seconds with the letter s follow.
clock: 10h44
